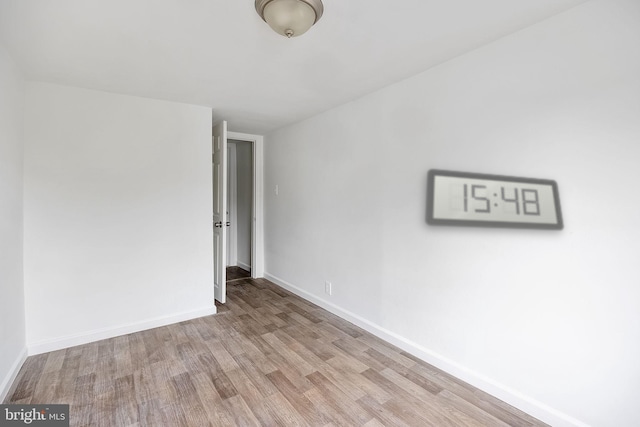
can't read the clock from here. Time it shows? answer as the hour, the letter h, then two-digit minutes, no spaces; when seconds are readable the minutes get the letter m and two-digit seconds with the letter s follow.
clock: 15h48
